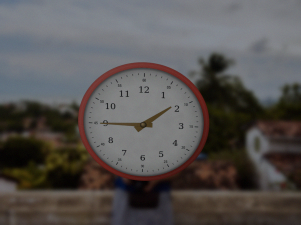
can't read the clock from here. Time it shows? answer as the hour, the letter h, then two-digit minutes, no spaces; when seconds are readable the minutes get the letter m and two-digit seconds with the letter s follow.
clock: 1h45
